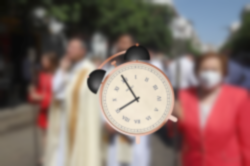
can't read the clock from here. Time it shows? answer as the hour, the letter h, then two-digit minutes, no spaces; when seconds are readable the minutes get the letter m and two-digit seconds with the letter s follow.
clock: 9h00
